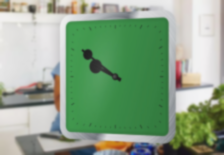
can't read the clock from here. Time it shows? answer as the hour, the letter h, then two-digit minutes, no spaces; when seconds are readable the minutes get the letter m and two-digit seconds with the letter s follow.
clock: 9h51
